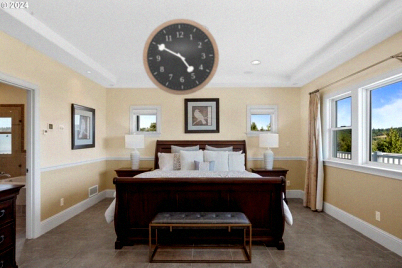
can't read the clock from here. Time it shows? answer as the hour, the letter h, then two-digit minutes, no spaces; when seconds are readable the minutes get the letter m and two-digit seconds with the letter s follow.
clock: 4h50
